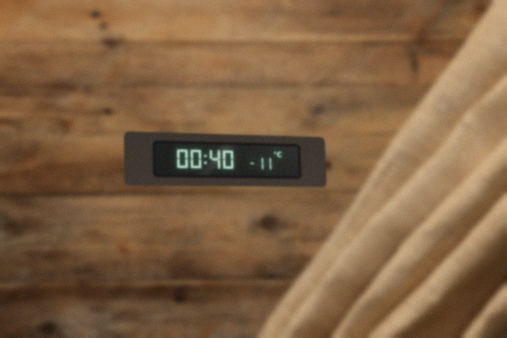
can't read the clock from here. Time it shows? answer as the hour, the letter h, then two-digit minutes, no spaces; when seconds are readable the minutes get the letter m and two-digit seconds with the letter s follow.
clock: 0h40
